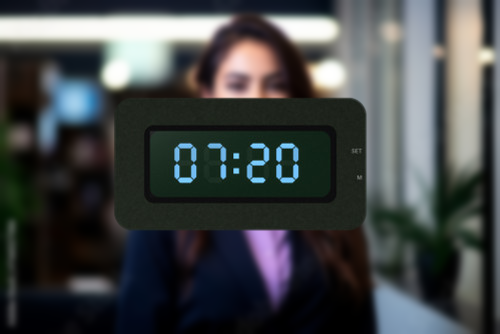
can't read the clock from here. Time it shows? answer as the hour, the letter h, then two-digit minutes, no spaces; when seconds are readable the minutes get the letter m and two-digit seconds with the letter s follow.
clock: 7h20
